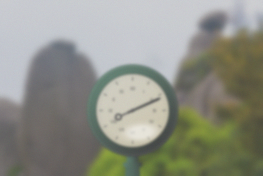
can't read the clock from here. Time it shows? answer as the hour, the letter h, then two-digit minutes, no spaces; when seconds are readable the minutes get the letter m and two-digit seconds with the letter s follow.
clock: 8h11
